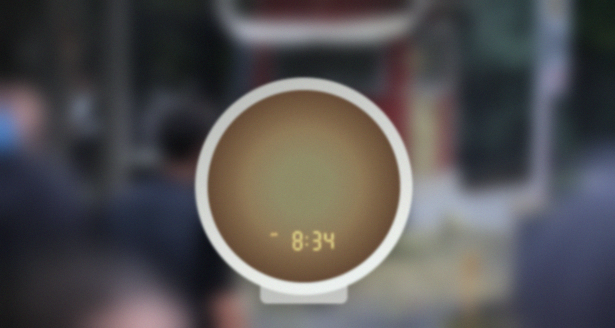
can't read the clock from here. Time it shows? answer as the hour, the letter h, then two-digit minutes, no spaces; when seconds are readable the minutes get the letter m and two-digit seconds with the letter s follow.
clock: 8h34
